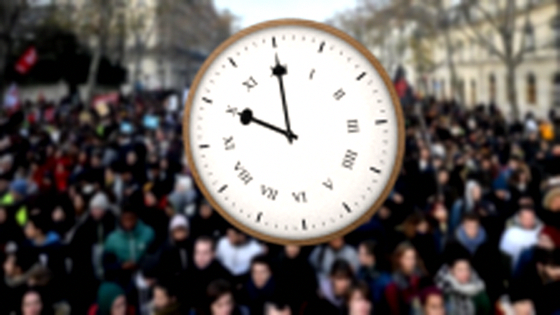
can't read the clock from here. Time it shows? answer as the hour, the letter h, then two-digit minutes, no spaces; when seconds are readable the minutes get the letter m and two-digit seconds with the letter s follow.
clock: 10h00
